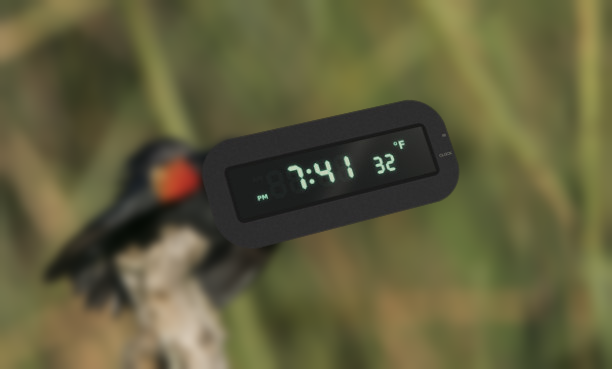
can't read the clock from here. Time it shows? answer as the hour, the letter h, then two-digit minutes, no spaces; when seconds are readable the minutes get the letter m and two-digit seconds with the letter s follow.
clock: 7h41
